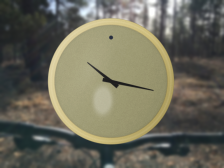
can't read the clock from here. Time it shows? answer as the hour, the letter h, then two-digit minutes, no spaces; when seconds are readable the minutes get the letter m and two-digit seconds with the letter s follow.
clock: 10h17
